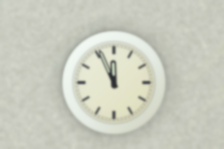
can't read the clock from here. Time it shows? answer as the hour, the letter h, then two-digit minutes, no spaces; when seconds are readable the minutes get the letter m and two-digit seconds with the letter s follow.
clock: 11h56
